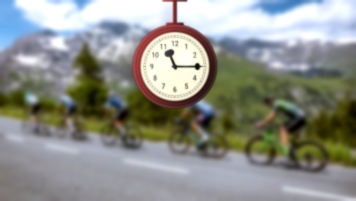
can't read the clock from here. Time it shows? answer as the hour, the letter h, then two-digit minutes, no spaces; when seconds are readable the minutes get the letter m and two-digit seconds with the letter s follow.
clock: 11h15
